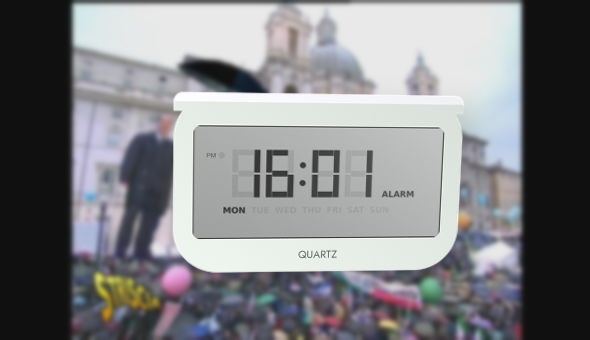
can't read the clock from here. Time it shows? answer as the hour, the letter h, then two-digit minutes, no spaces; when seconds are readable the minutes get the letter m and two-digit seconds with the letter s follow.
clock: 16h01
